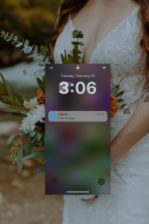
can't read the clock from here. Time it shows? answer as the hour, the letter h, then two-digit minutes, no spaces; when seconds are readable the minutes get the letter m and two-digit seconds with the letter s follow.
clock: 3h06
